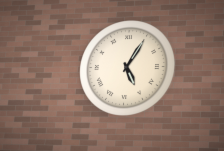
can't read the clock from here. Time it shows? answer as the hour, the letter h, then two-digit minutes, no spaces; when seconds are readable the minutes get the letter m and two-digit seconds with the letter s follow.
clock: 5h05
